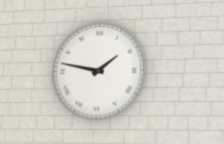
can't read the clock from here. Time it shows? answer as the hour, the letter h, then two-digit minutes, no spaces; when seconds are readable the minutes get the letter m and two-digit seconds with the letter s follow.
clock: 1h47
